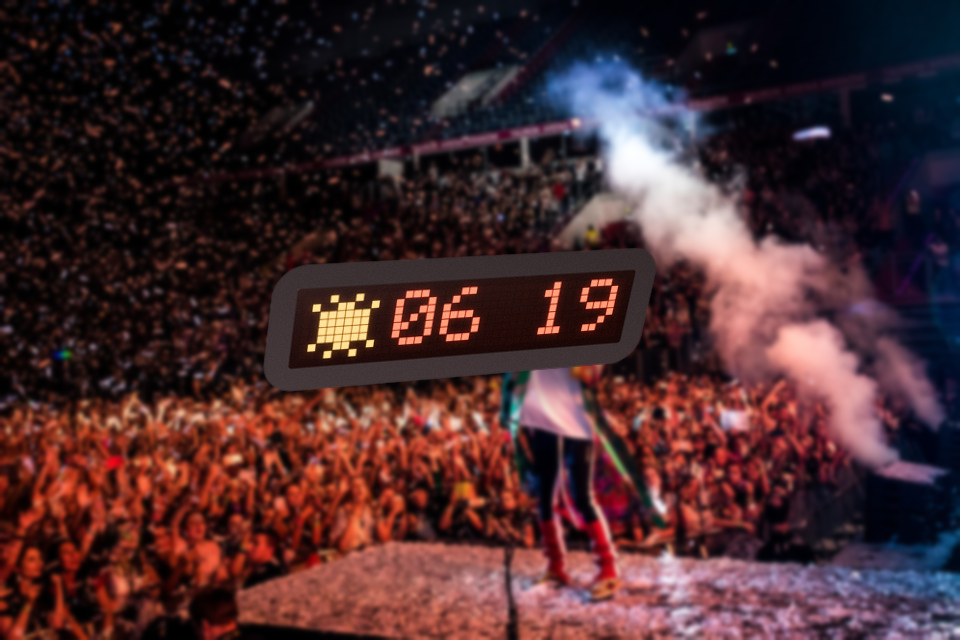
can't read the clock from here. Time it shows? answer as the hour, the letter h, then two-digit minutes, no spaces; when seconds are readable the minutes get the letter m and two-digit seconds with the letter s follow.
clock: 6h19
